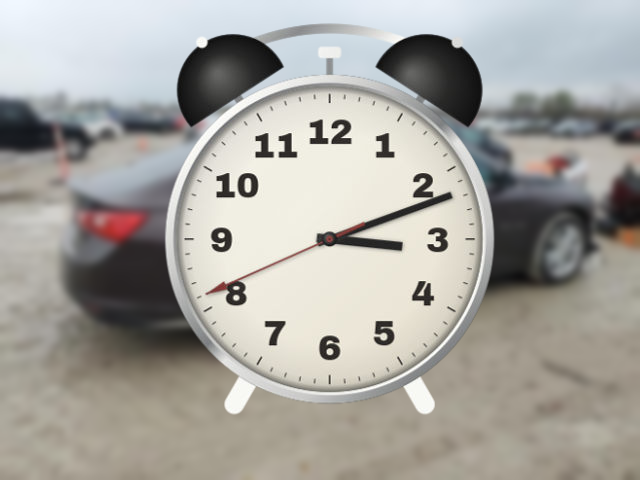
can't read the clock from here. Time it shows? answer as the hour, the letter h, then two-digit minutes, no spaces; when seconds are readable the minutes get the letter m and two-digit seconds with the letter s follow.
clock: 3h11m41s
